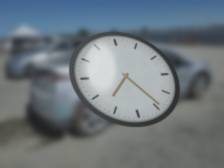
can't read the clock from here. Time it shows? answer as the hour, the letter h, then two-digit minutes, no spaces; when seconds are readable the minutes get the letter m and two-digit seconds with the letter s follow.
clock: 7h24
